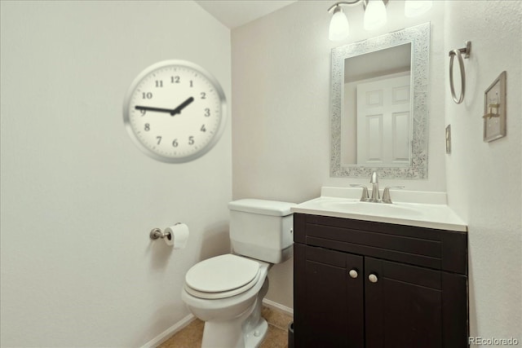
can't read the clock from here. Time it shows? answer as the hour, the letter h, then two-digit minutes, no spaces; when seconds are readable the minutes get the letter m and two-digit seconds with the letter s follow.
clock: 1h46
